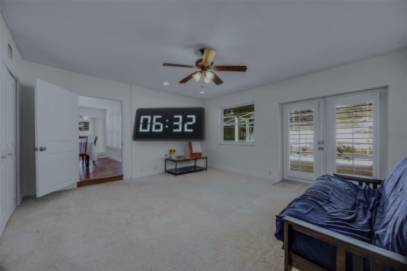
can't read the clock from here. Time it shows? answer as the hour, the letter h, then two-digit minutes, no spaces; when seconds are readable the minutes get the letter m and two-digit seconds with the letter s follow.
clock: 6h32
